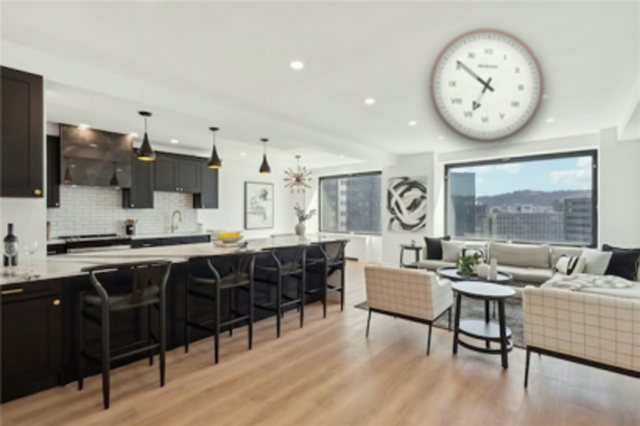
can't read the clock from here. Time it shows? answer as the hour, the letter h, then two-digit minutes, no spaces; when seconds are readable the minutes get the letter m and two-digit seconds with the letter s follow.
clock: 6h51
